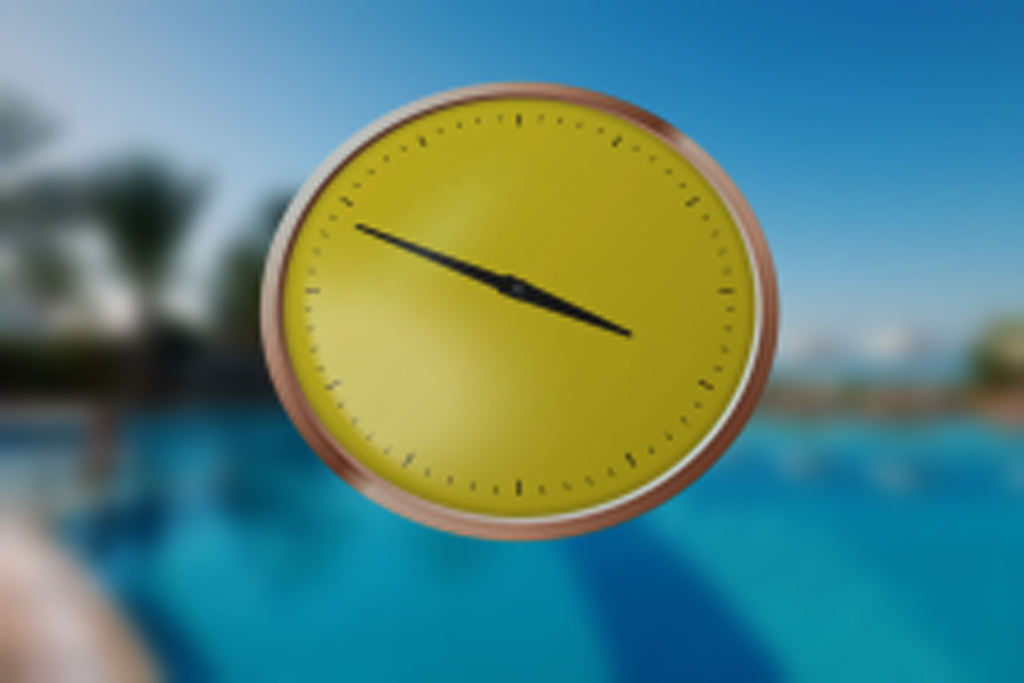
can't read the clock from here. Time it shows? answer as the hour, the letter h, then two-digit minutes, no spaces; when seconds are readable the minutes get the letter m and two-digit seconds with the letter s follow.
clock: 3h49
